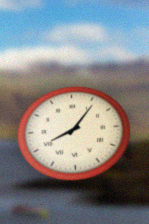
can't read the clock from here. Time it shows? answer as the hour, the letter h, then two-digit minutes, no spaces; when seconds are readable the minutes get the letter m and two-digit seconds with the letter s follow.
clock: 8h06
